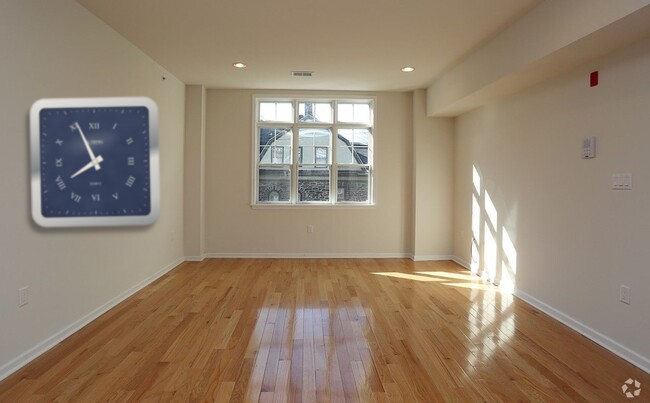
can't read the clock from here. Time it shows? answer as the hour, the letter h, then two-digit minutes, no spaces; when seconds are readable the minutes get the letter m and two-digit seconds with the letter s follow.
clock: 7h56
